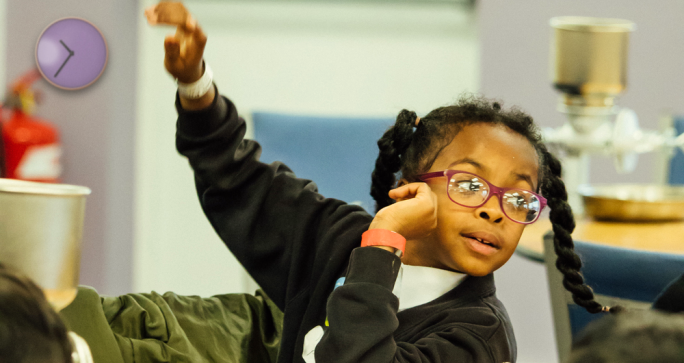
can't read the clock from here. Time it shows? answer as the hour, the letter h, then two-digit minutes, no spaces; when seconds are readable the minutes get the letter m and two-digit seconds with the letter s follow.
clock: 10h36
